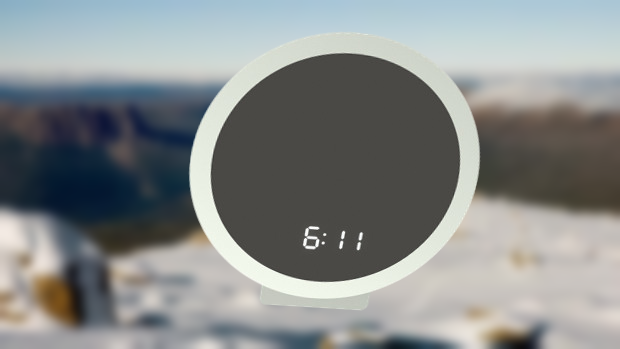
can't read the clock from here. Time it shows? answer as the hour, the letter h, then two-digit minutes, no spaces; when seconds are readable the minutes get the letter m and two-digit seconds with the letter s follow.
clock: 6h11
